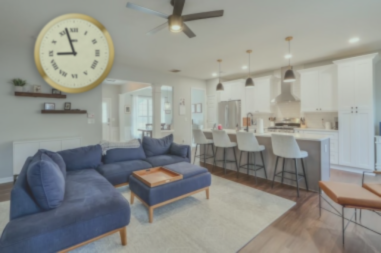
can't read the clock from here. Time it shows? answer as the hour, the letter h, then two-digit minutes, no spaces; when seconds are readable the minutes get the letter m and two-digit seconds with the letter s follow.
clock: 8h57
